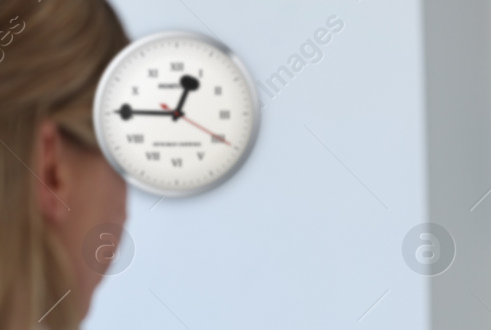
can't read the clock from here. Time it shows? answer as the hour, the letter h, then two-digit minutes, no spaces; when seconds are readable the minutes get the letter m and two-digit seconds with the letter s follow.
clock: 12h45m20s
